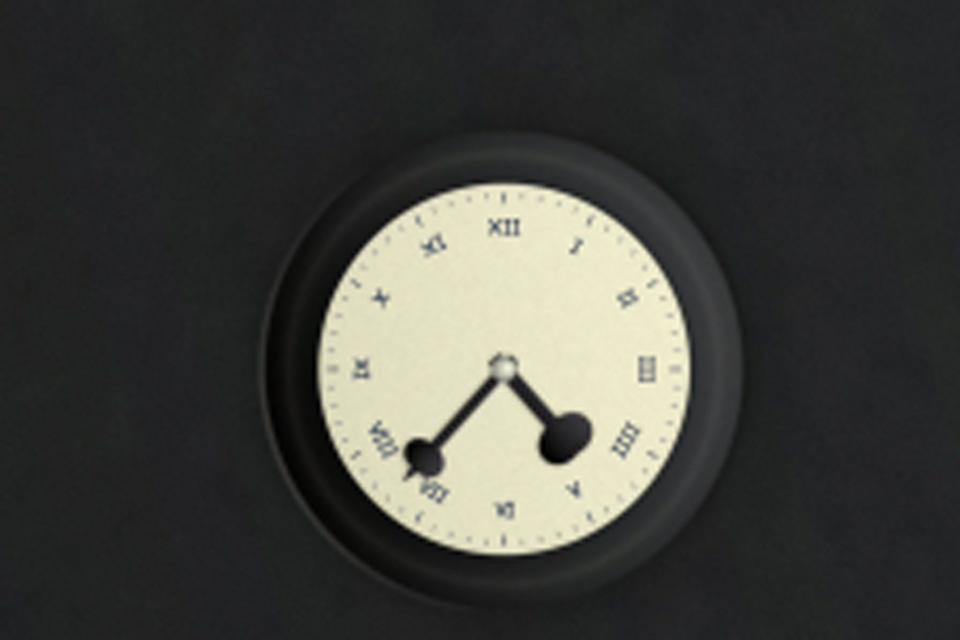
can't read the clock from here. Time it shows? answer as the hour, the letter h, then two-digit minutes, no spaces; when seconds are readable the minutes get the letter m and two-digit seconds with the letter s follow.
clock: 4h37
